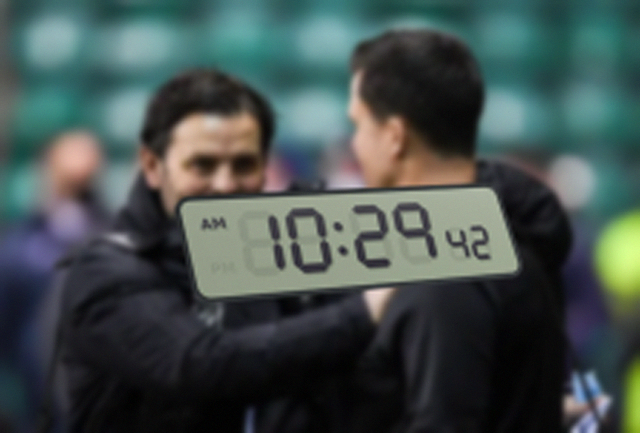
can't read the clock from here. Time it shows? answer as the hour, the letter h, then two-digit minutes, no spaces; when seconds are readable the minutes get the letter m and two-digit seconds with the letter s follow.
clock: 10h29m42s
